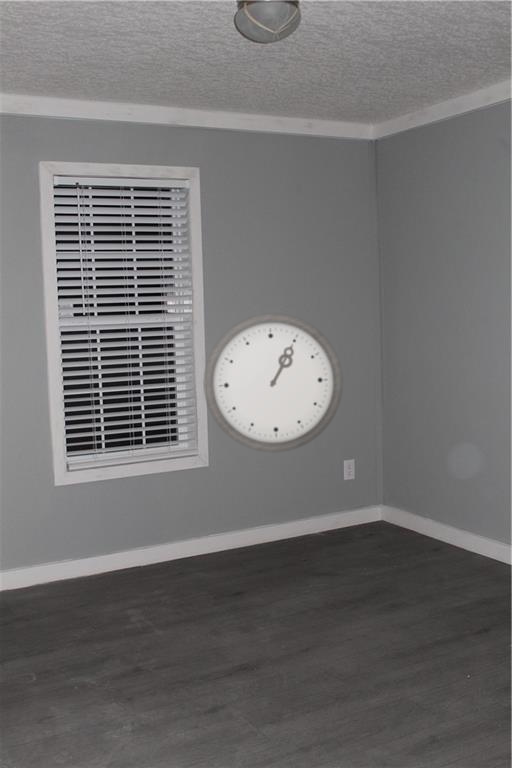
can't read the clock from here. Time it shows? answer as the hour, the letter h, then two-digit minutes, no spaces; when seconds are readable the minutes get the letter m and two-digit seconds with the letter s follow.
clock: 1h05
